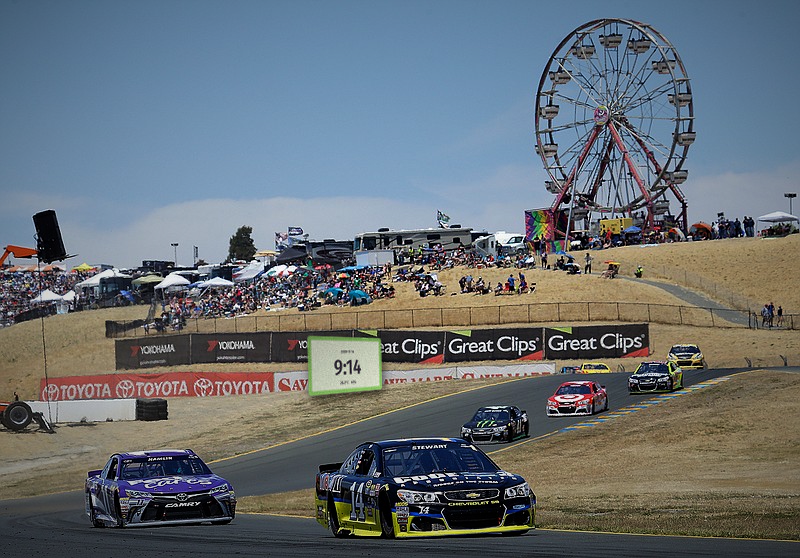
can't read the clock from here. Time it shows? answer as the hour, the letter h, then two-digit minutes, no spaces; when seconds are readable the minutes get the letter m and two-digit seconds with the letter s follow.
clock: 9h14
